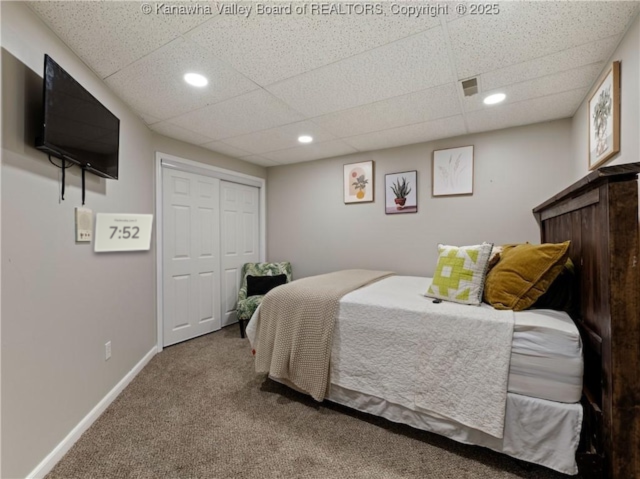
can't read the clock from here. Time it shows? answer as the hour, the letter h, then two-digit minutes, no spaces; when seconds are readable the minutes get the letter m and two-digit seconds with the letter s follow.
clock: 7h52
